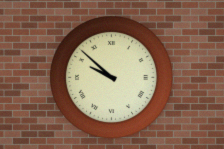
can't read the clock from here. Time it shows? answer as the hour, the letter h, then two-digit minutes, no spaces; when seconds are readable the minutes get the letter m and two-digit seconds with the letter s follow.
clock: 9h52
